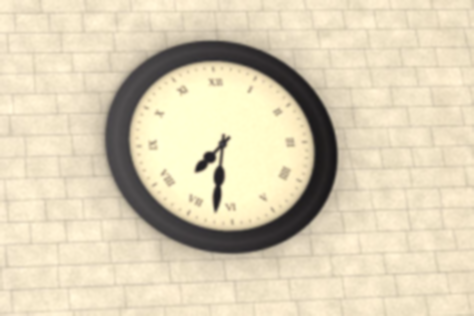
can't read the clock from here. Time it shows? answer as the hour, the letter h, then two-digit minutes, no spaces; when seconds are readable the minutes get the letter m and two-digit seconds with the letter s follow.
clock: 7h32
